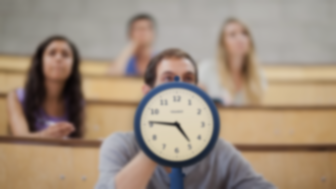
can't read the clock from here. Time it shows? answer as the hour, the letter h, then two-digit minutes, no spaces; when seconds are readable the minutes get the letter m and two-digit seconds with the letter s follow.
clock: 4h46
